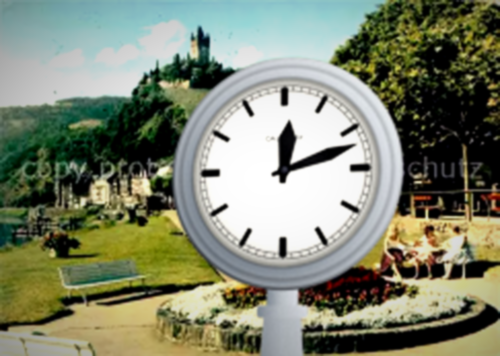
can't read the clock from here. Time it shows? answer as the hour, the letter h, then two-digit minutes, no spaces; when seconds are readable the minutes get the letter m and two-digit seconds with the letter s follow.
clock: 12h12
